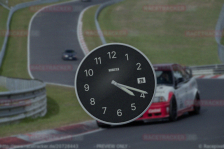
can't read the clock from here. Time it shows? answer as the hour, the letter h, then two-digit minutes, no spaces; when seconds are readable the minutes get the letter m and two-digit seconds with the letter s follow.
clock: 4h19
